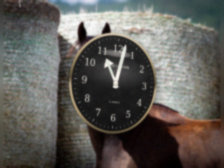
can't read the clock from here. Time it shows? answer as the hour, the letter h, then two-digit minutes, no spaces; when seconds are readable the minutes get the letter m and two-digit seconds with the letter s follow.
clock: 11h02
